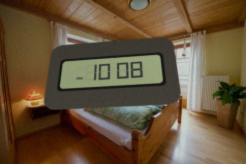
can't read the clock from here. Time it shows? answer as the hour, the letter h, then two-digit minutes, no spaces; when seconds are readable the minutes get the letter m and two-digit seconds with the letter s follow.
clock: 10h08
